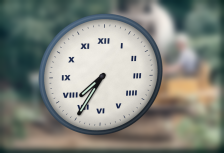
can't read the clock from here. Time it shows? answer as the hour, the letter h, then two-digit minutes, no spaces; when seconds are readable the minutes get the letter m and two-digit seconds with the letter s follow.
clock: 7h35
